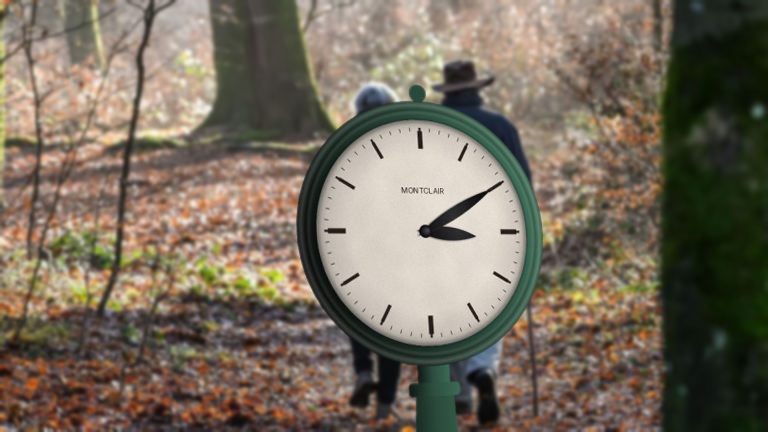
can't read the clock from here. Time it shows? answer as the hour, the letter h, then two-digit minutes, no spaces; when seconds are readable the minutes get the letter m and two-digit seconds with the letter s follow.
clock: 3h10
